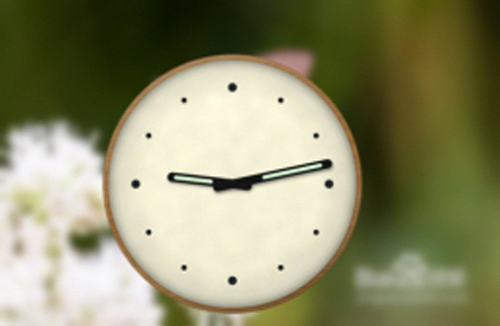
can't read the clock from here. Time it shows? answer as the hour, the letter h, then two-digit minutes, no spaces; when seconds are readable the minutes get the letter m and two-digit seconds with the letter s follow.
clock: 9h13
